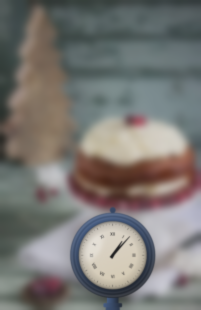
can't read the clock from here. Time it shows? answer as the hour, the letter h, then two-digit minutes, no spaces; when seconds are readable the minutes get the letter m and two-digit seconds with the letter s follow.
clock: 1h07
